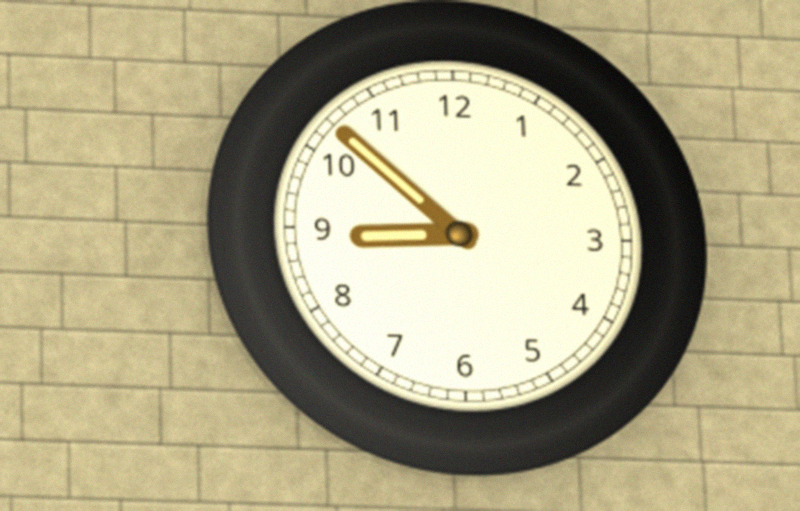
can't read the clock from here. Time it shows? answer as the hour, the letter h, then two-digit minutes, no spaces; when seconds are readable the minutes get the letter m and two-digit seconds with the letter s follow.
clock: 8h52
